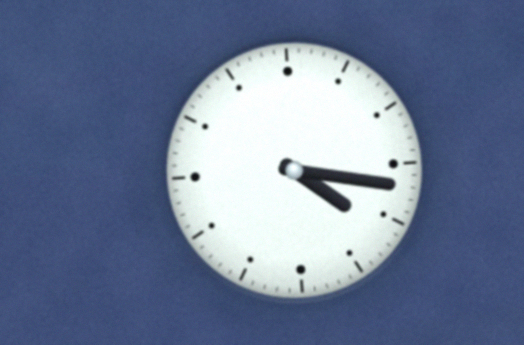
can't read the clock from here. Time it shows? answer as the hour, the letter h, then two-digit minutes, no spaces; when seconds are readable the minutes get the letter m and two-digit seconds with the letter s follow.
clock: 4h17
